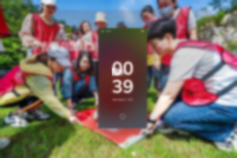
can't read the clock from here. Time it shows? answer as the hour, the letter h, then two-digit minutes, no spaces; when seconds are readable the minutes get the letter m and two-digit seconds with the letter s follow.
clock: 0h39
